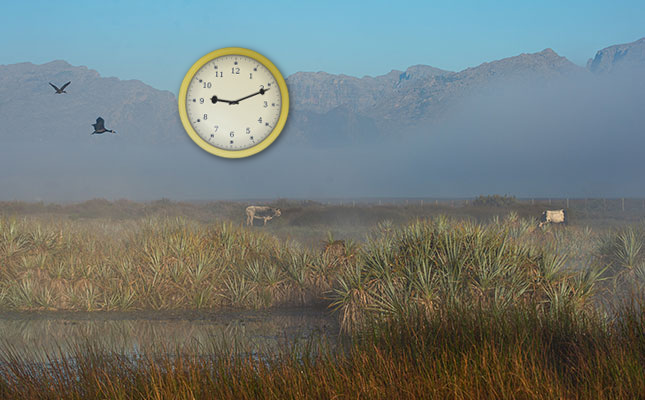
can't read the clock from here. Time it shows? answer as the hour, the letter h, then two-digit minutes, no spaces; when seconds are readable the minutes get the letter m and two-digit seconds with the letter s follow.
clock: 9h11
